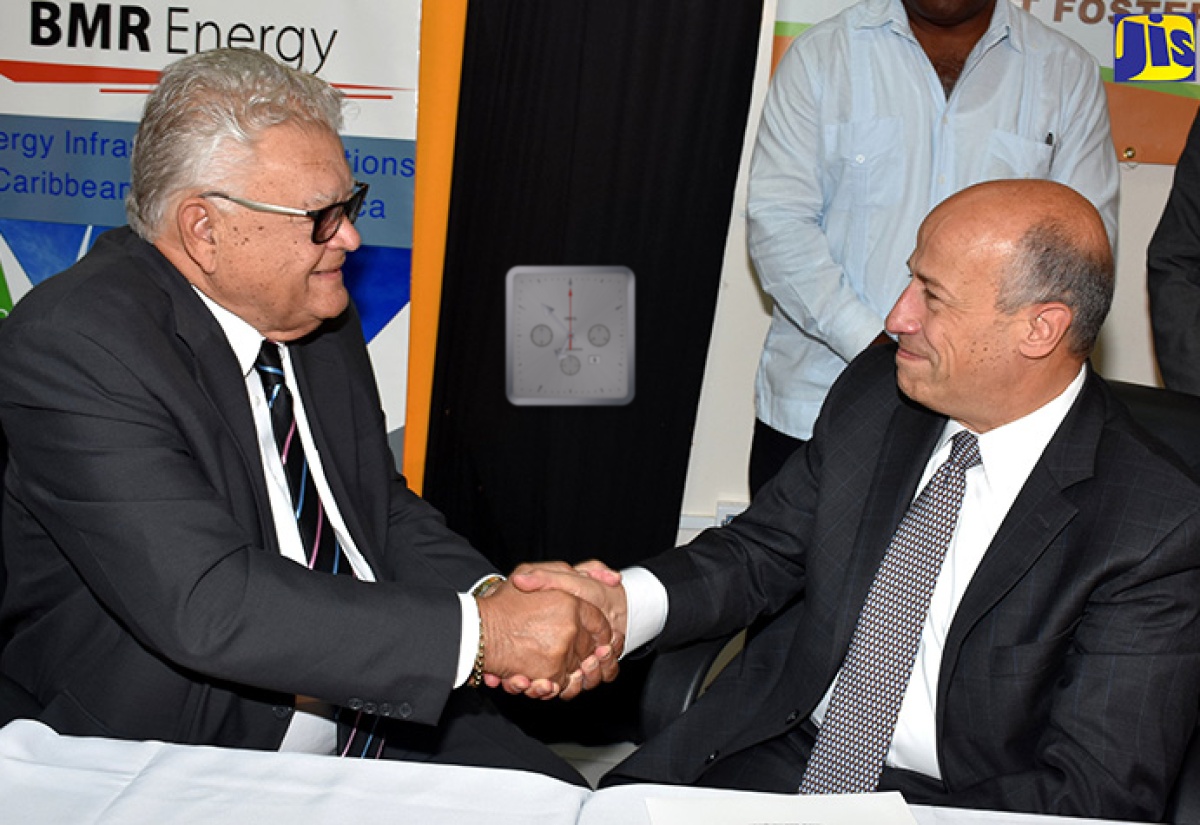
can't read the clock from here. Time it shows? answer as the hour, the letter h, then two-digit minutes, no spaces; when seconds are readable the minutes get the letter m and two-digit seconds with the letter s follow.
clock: 6h53
